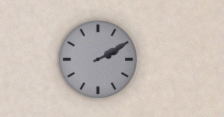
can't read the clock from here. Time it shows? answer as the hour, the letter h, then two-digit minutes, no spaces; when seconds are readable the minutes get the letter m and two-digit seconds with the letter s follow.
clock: 2h10
